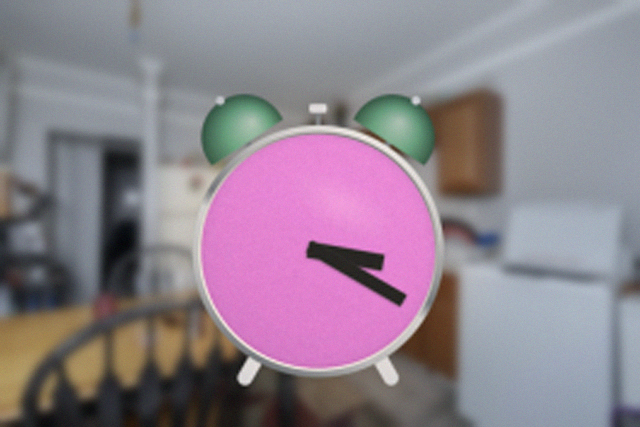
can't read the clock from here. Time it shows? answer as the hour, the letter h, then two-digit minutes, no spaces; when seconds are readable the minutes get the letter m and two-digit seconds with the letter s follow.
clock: 3h20
